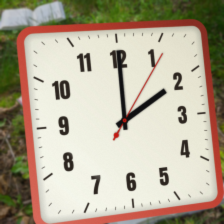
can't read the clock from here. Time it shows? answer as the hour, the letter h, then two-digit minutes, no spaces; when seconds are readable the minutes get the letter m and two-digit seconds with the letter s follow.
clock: 2h00m06s
